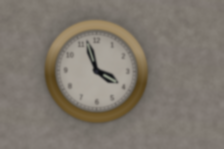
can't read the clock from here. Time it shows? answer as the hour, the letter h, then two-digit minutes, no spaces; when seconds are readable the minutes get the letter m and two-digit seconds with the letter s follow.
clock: 3h57
